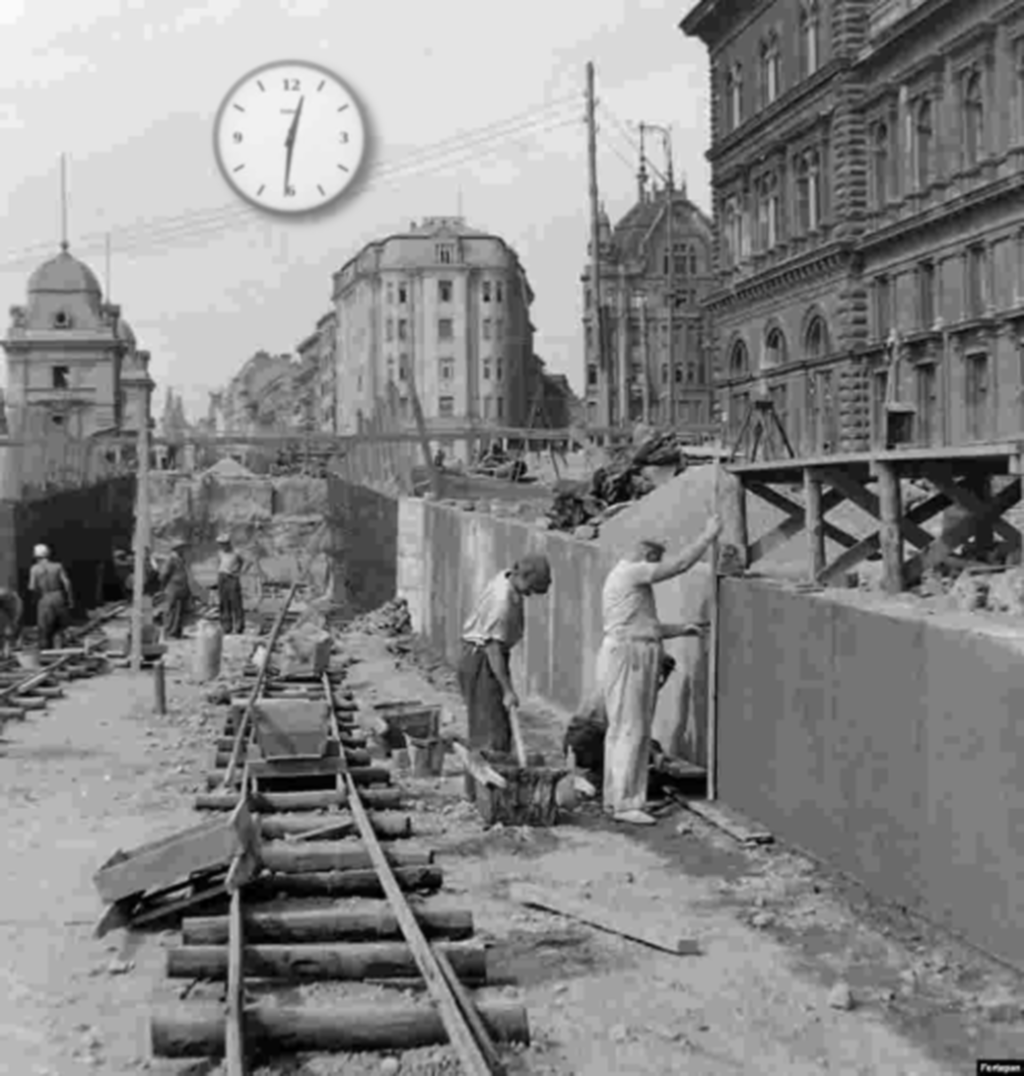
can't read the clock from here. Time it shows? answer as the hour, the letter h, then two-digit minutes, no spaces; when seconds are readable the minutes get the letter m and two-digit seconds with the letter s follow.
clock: 12h31
